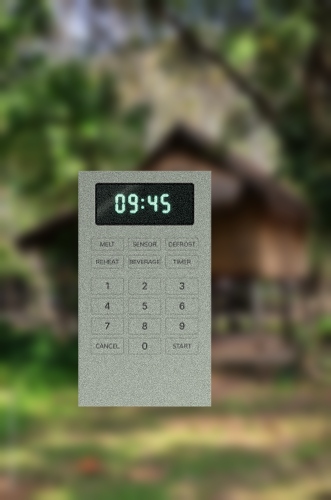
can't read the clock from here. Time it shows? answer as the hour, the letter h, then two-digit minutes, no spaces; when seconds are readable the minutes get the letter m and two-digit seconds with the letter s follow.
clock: 9h45
